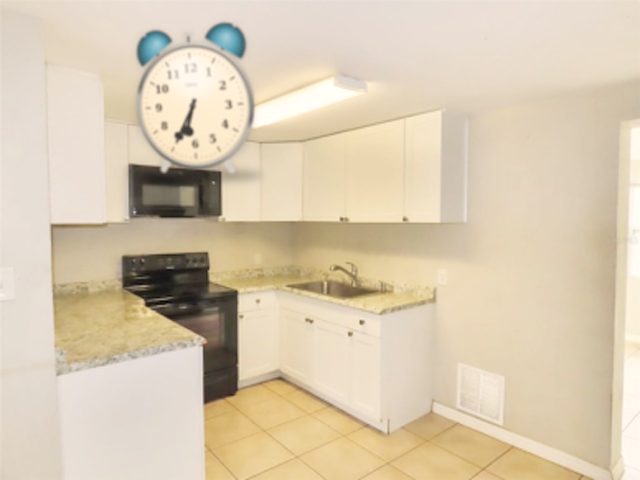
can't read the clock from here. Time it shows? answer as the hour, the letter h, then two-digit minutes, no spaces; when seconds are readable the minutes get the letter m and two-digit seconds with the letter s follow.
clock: 6h35
